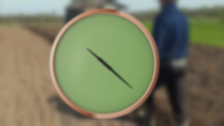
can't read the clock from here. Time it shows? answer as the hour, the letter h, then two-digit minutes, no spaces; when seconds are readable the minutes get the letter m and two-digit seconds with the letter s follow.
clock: 10h22
